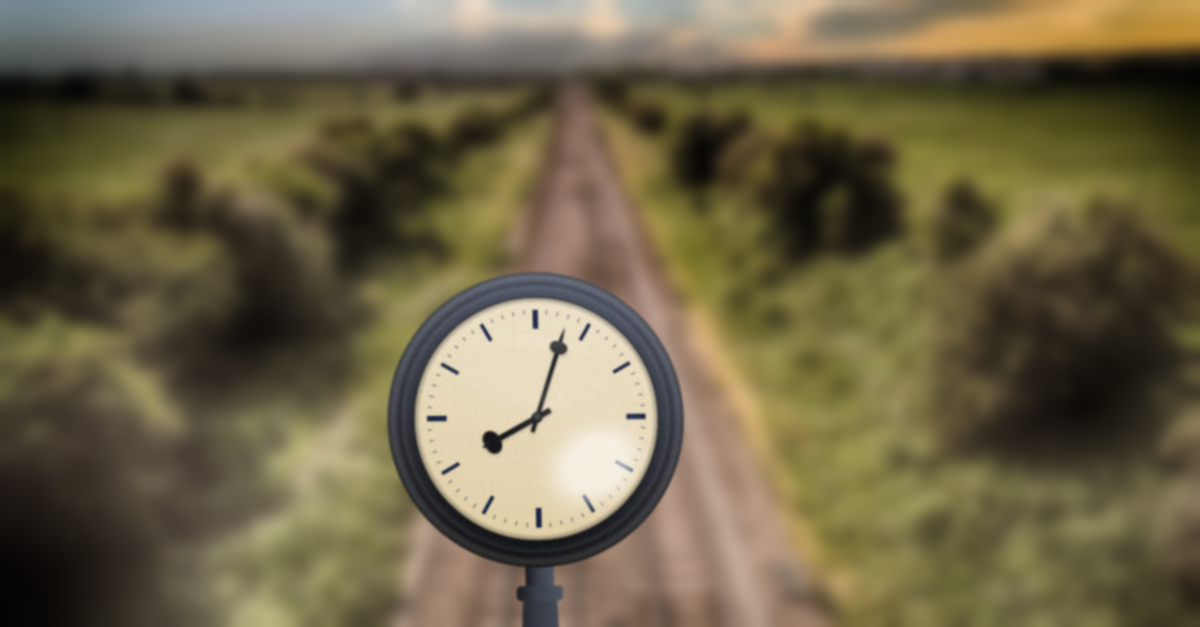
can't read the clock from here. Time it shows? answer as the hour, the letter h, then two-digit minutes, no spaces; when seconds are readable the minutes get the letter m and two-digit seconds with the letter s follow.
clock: 8h03
